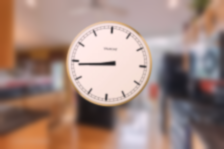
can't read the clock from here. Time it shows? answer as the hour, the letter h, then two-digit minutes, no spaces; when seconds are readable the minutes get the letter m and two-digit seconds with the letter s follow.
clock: 8h44
